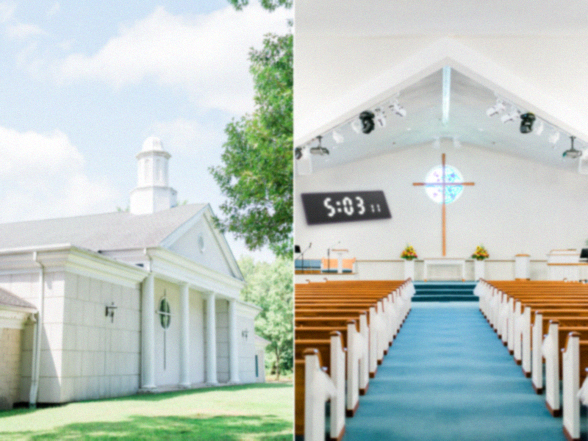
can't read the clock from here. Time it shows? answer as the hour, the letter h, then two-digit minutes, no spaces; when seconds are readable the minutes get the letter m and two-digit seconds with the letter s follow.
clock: 5h03
